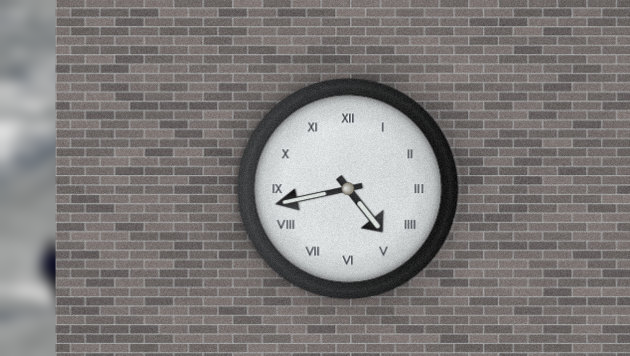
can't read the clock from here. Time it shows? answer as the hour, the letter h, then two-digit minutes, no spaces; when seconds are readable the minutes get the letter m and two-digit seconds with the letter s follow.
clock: 4h43
